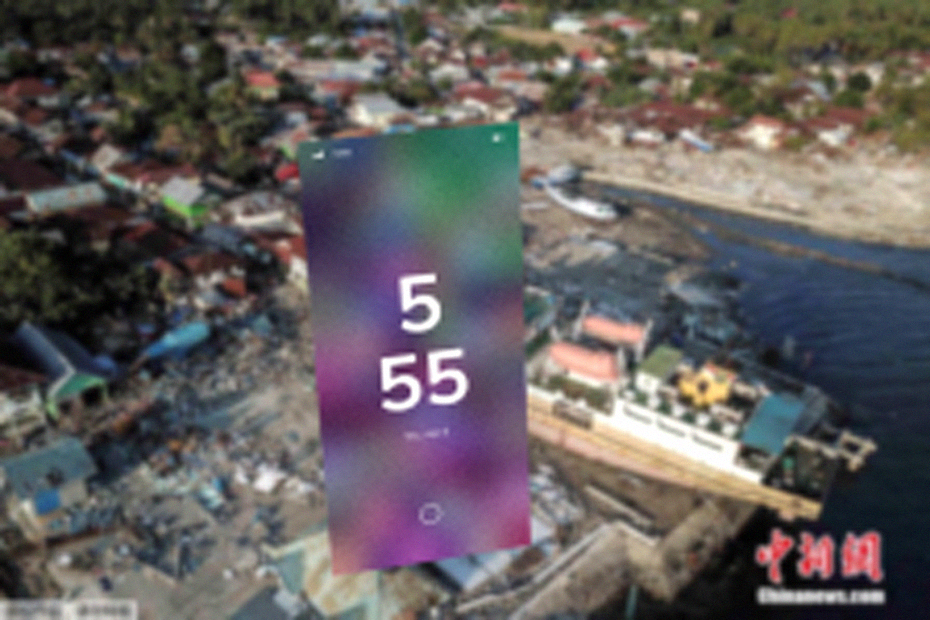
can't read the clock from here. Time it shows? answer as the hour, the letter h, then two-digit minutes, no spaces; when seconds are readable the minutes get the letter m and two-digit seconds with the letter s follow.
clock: 5h55
